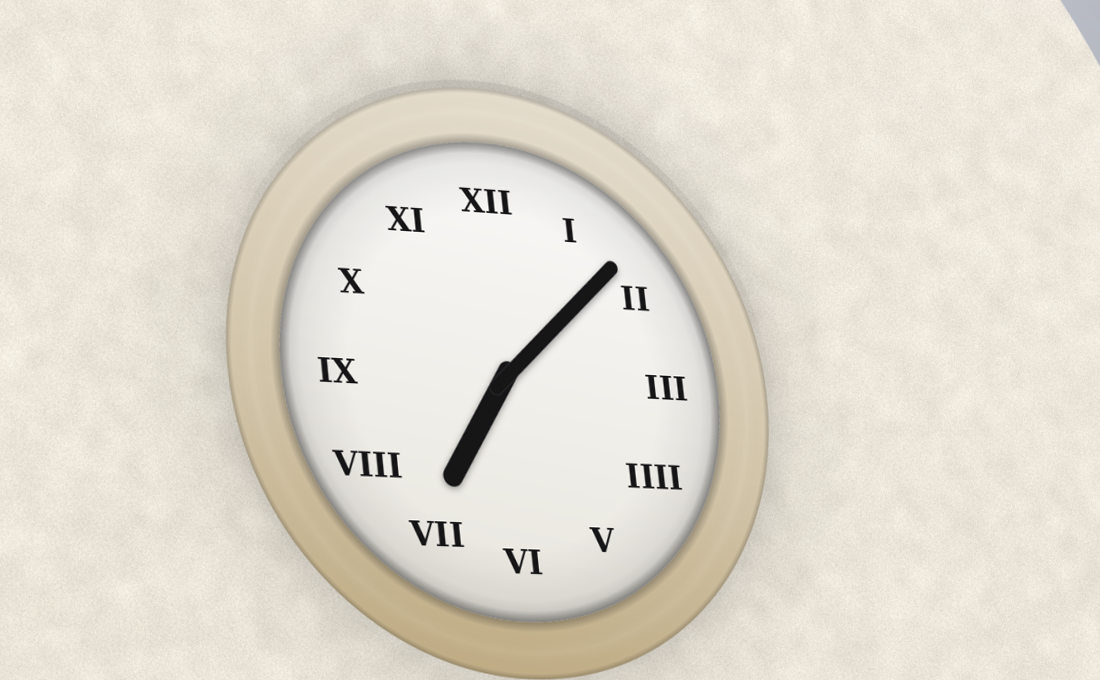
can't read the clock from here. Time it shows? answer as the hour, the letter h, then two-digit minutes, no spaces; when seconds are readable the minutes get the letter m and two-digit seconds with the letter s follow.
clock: 7h08
